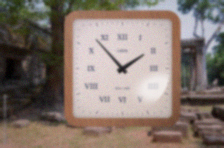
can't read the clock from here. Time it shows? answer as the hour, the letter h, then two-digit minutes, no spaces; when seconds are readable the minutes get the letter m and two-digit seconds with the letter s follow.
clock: 1h53
